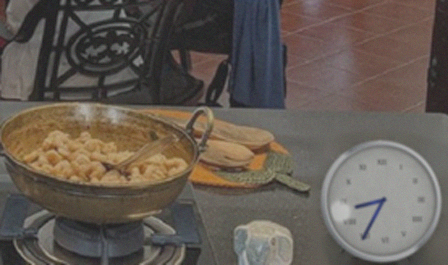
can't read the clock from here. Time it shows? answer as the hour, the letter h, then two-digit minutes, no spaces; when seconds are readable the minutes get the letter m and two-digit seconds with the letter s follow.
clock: 8h35
